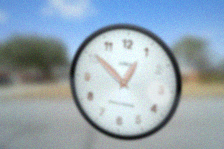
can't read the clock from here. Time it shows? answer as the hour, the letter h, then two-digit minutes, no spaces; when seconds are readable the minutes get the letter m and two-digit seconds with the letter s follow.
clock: 12h51
